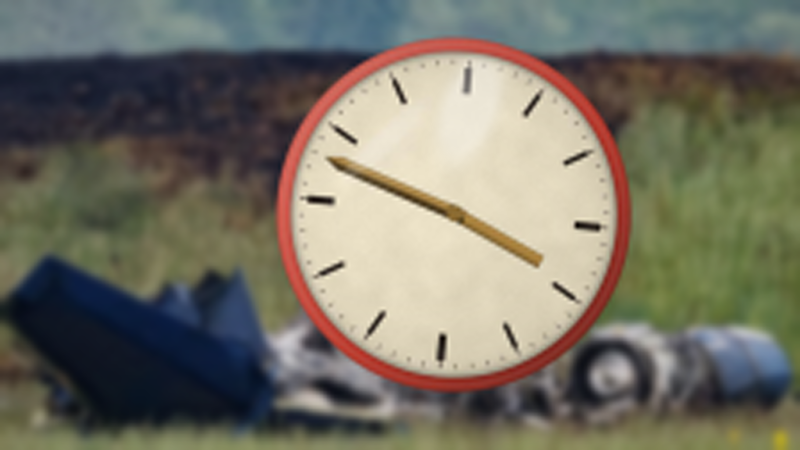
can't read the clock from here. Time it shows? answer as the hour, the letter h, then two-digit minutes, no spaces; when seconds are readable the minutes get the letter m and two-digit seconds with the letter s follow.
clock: 3h48
